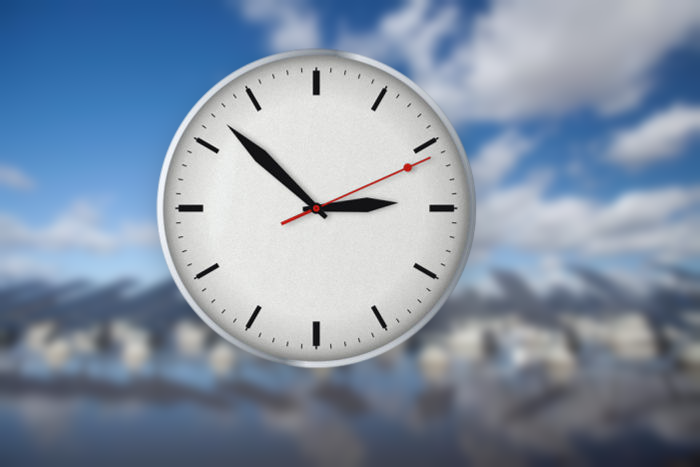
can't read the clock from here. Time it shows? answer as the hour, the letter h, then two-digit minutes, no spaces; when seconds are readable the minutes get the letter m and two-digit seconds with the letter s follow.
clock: 2h52m11s
